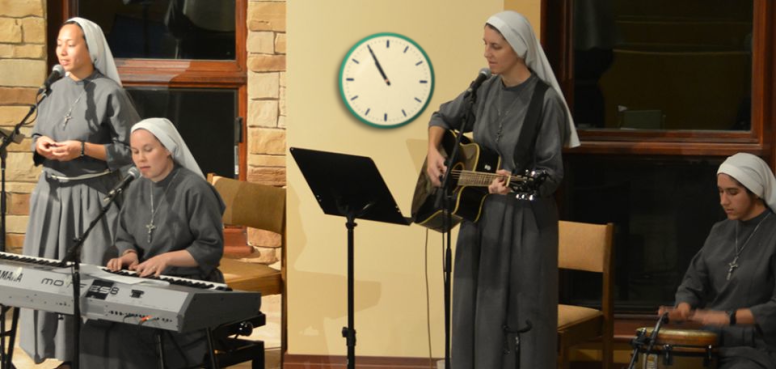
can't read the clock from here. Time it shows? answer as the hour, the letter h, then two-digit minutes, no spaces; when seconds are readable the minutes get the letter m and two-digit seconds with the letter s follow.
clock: 10h55
